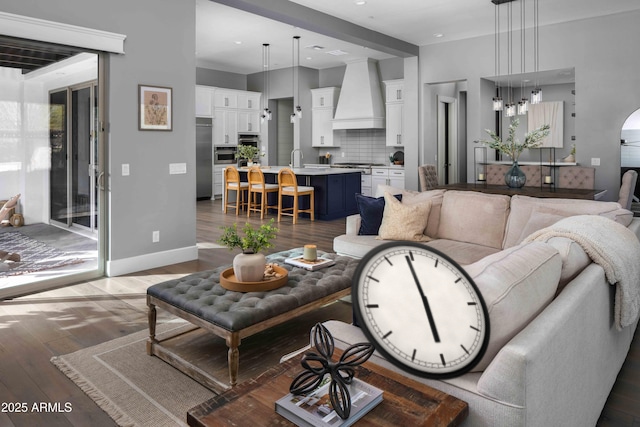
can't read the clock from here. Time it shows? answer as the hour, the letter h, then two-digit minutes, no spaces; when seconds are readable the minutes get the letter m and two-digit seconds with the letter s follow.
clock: 5h59
